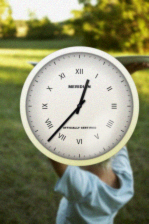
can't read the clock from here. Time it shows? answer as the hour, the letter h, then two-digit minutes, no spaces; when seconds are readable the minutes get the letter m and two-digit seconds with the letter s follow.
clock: 12h37
